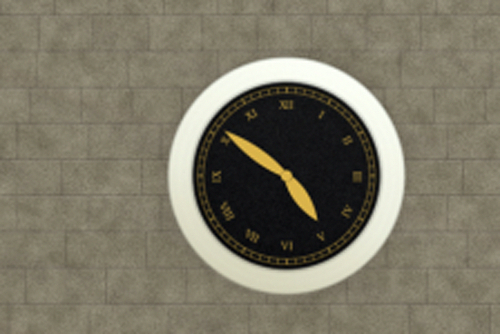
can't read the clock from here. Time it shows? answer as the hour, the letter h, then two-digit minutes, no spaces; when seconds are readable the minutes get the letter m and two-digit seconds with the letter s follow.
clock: 4h51
